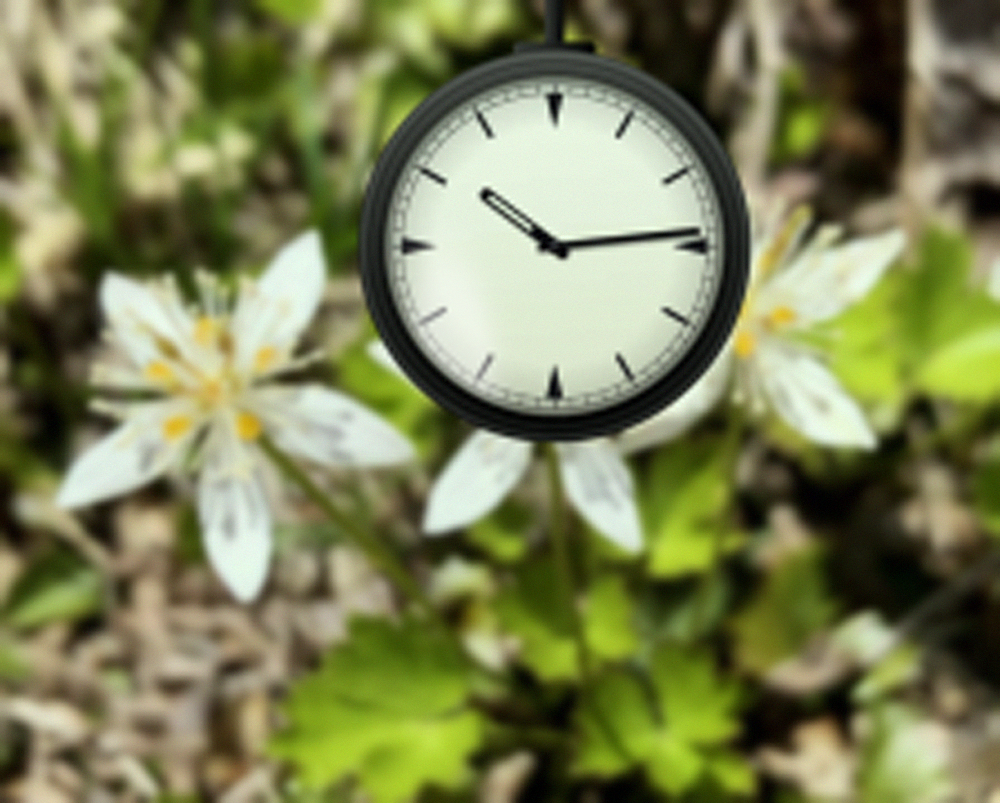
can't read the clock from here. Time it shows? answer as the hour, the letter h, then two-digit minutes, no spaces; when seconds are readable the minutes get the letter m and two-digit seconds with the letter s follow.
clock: 10h14
